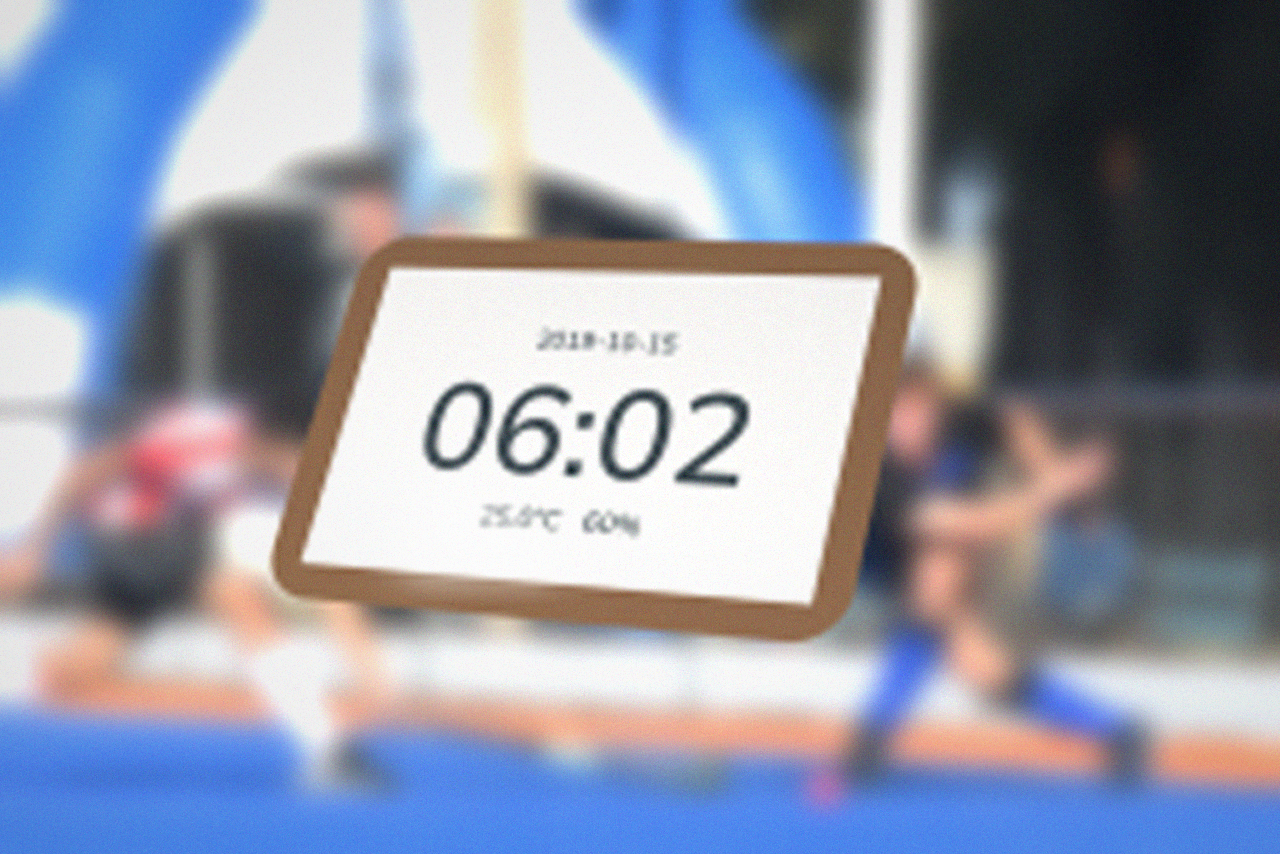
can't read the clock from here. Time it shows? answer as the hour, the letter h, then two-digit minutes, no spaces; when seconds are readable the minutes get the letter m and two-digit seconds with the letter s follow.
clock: 6h02
